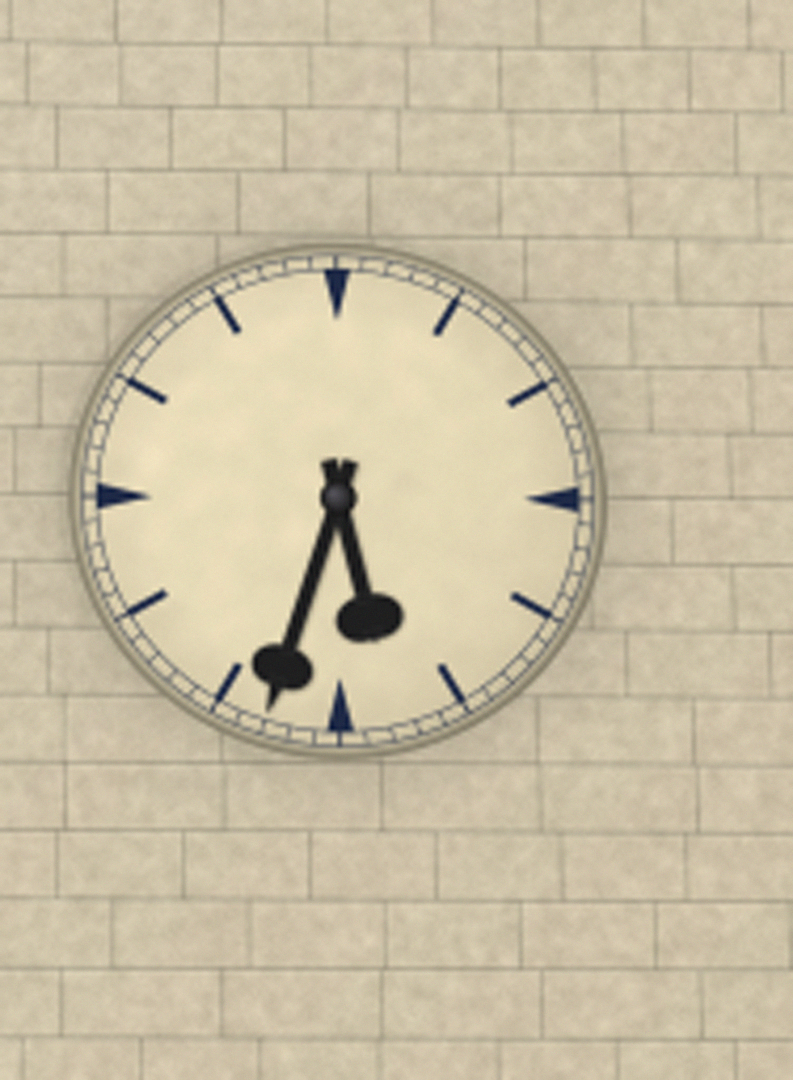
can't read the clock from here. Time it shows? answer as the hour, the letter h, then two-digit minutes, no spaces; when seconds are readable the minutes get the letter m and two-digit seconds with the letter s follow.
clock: 5h33
